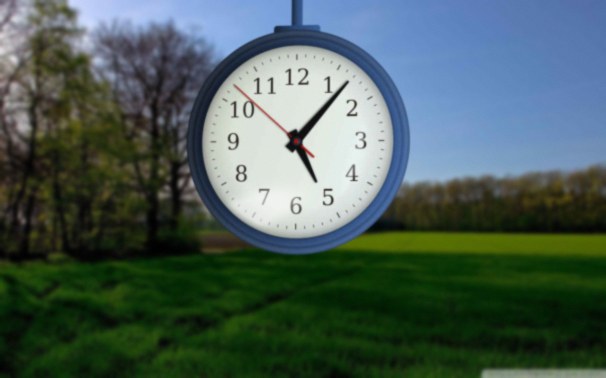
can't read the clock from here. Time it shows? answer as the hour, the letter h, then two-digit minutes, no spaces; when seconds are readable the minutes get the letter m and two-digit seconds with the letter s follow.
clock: 5h06m52s
